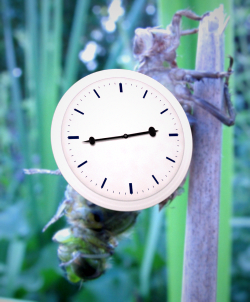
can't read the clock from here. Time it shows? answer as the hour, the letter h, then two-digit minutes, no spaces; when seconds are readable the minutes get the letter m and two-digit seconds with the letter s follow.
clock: 2h44
